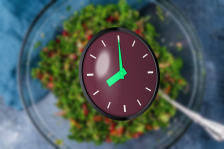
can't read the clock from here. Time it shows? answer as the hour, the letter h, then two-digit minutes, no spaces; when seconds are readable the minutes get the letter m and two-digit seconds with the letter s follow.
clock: 8h00
